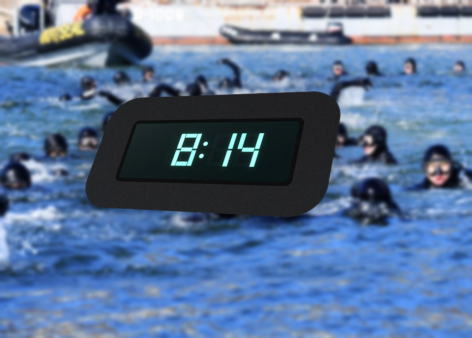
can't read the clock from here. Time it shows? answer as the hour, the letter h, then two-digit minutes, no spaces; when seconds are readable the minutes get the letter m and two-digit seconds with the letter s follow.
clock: 8h14
